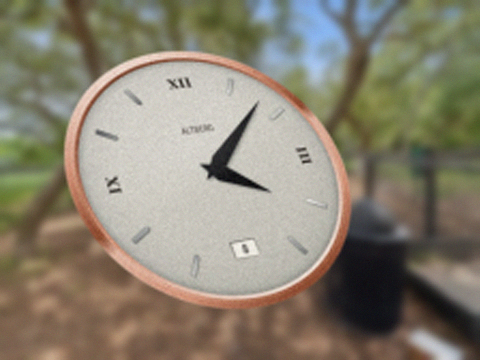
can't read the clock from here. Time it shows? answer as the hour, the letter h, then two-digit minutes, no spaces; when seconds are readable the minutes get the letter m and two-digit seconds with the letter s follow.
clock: 4h08
